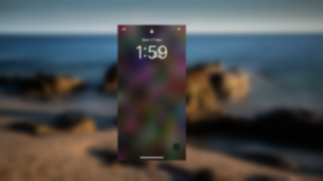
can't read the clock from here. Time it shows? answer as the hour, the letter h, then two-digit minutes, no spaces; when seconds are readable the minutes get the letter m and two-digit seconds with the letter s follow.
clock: 1h59
